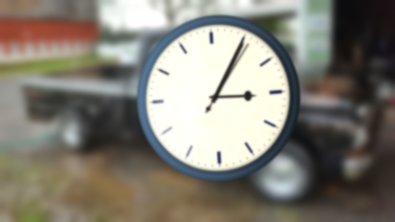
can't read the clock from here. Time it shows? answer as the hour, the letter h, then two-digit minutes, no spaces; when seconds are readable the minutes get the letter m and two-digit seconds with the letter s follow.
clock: 3h05m06s
